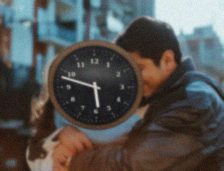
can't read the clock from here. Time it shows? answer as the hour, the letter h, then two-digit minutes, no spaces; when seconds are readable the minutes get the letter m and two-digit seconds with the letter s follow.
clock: 5h48
